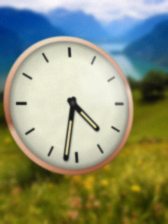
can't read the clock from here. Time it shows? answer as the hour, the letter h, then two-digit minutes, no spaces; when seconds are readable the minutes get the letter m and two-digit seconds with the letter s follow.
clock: 4h32
